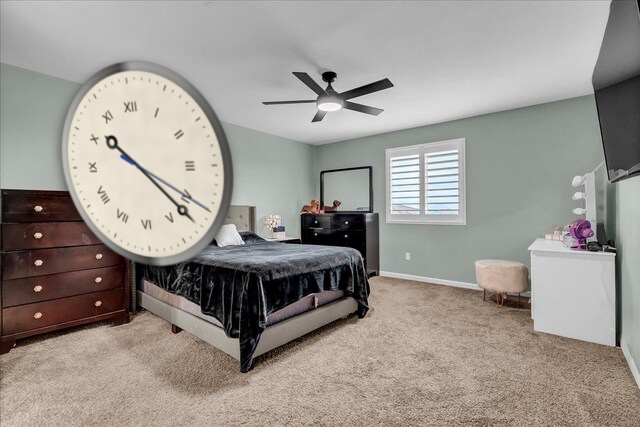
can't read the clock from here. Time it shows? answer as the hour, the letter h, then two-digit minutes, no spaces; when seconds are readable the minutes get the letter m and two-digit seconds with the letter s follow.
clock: 10h22m20s
